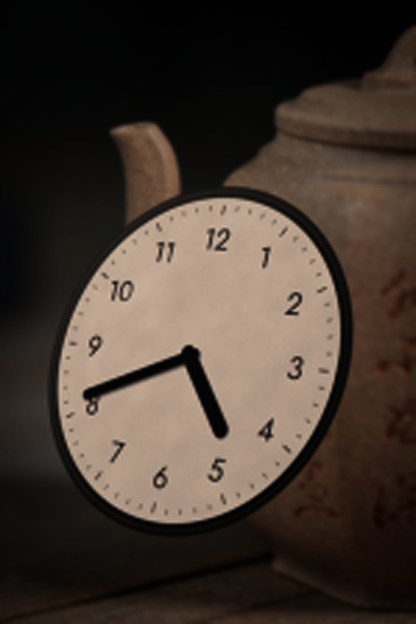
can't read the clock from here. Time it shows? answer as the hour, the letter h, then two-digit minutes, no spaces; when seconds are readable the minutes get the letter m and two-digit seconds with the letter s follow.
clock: 4h41
